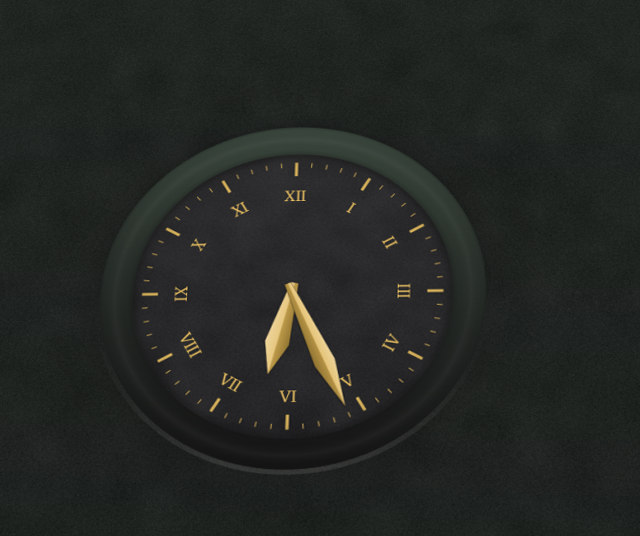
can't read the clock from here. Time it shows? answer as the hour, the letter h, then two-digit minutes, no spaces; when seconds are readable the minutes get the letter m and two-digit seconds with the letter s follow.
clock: 6h26
